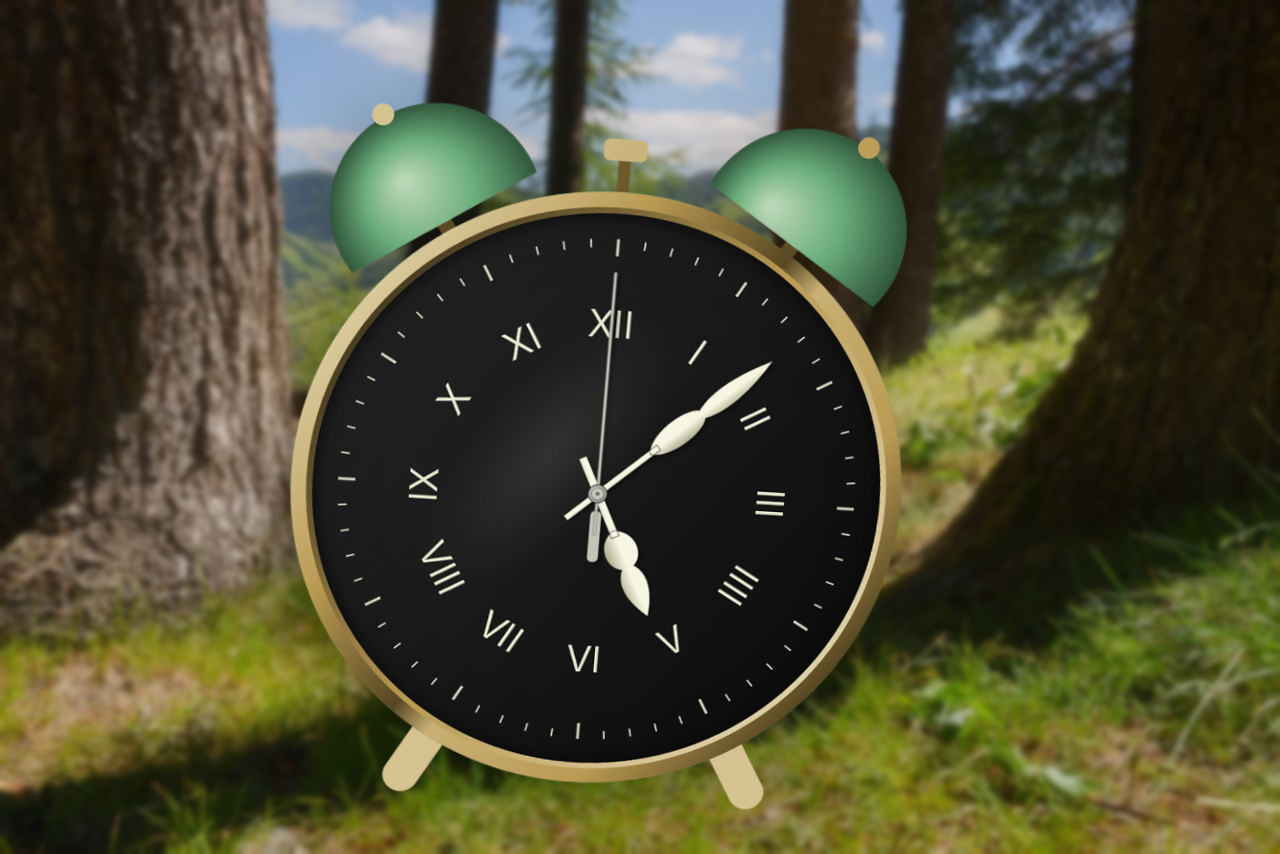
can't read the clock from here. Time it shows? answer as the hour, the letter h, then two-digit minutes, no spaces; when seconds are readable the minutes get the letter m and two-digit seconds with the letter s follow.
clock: 5h08m00s
